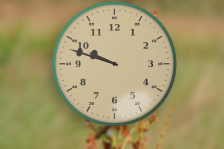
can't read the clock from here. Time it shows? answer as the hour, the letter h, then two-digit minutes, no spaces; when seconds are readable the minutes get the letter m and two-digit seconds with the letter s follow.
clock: 9h48
